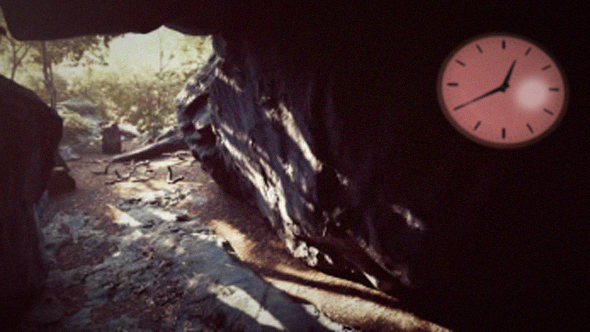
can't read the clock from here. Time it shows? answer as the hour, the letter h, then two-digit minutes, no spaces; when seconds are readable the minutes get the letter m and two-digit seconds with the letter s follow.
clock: 12h40
